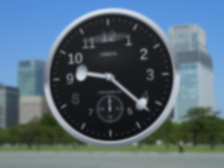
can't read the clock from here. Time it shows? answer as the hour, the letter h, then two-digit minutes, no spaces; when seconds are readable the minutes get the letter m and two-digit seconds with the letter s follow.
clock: 9h22
